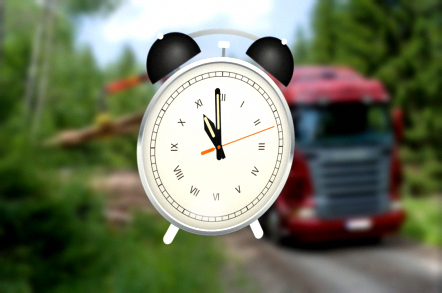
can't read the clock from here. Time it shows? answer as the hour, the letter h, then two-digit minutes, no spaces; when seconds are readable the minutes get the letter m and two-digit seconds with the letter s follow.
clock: 10h59m12s
